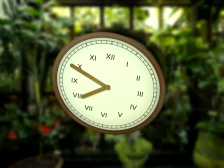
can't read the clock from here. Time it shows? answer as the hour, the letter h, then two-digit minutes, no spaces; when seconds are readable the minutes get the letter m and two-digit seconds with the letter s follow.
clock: 7h49
